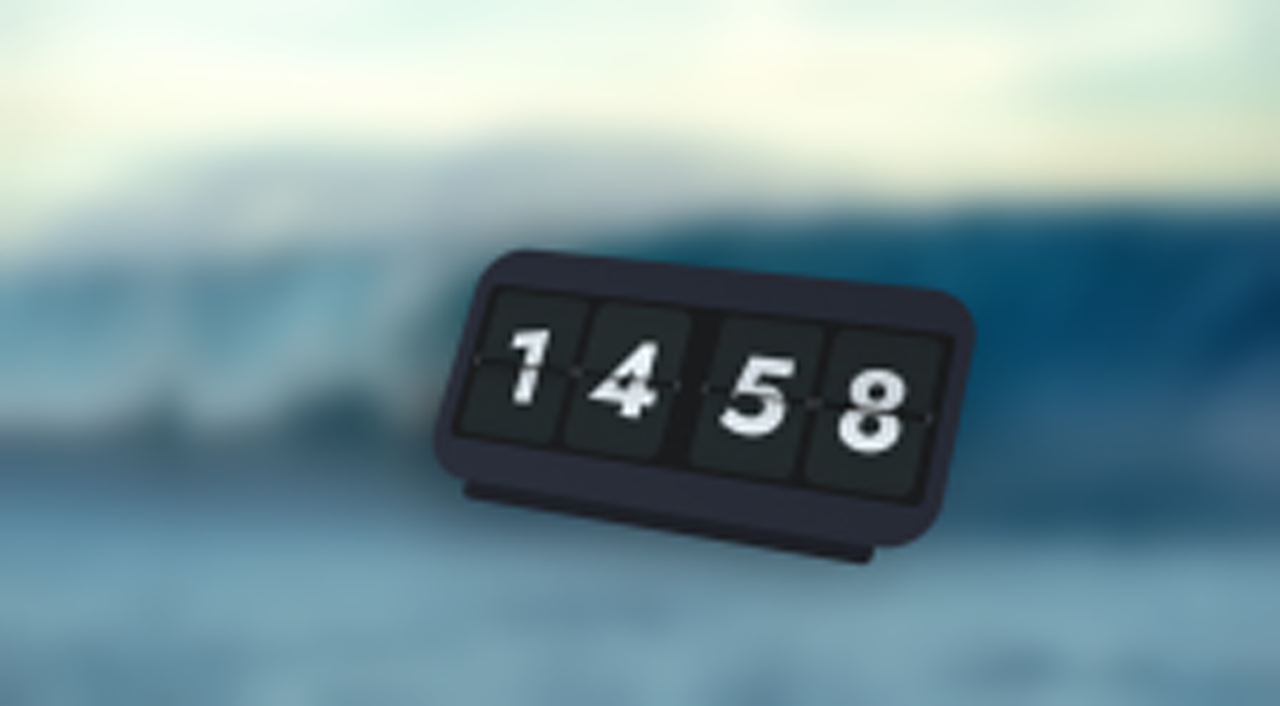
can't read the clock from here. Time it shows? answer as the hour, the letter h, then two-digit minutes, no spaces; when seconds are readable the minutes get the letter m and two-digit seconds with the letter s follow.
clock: 14h58
